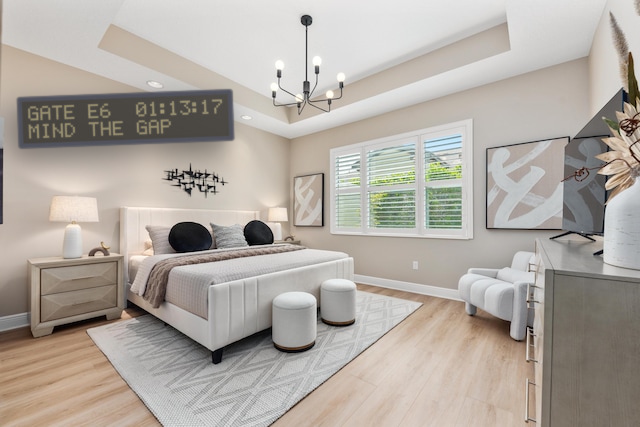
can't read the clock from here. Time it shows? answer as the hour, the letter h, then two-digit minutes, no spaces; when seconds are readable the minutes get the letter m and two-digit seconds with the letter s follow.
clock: 1h13m17s
